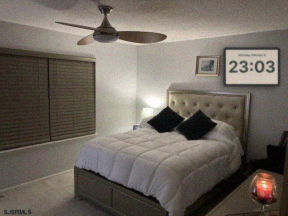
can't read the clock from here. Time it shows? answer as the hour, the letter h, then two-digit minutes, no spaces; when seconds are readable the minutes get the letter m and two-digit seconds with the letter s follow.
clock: 23h03
